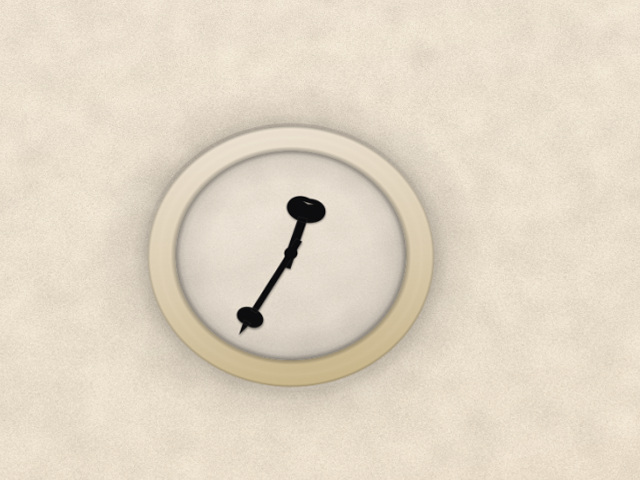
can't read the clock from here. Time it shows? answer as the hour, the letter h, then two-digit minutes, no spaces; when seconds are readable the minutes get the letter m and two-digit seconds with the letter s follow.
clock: 12h35
